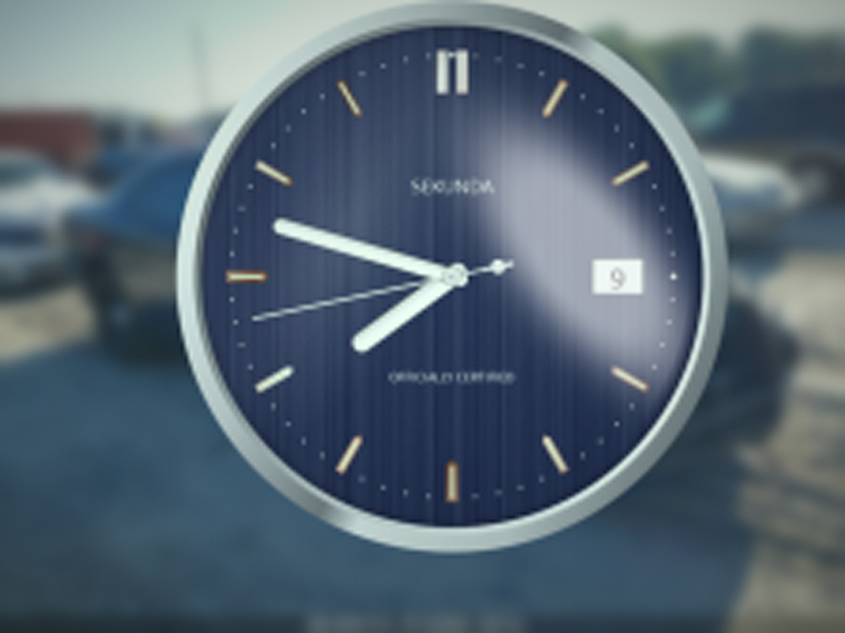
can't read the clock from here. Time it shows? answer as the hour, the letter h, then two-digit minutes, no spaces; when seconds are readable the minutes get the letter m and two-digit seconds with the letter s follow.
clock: 7h47m43s
